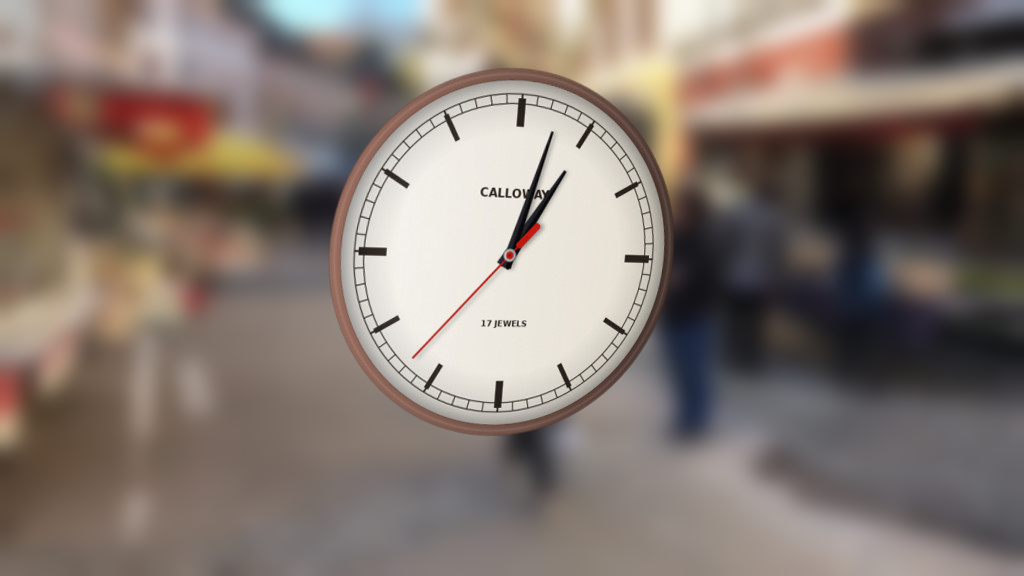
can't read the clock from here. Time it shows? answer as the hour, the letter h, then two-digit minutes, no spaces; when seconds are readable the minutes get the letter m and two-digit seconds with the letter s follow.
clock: 1h02m37s
